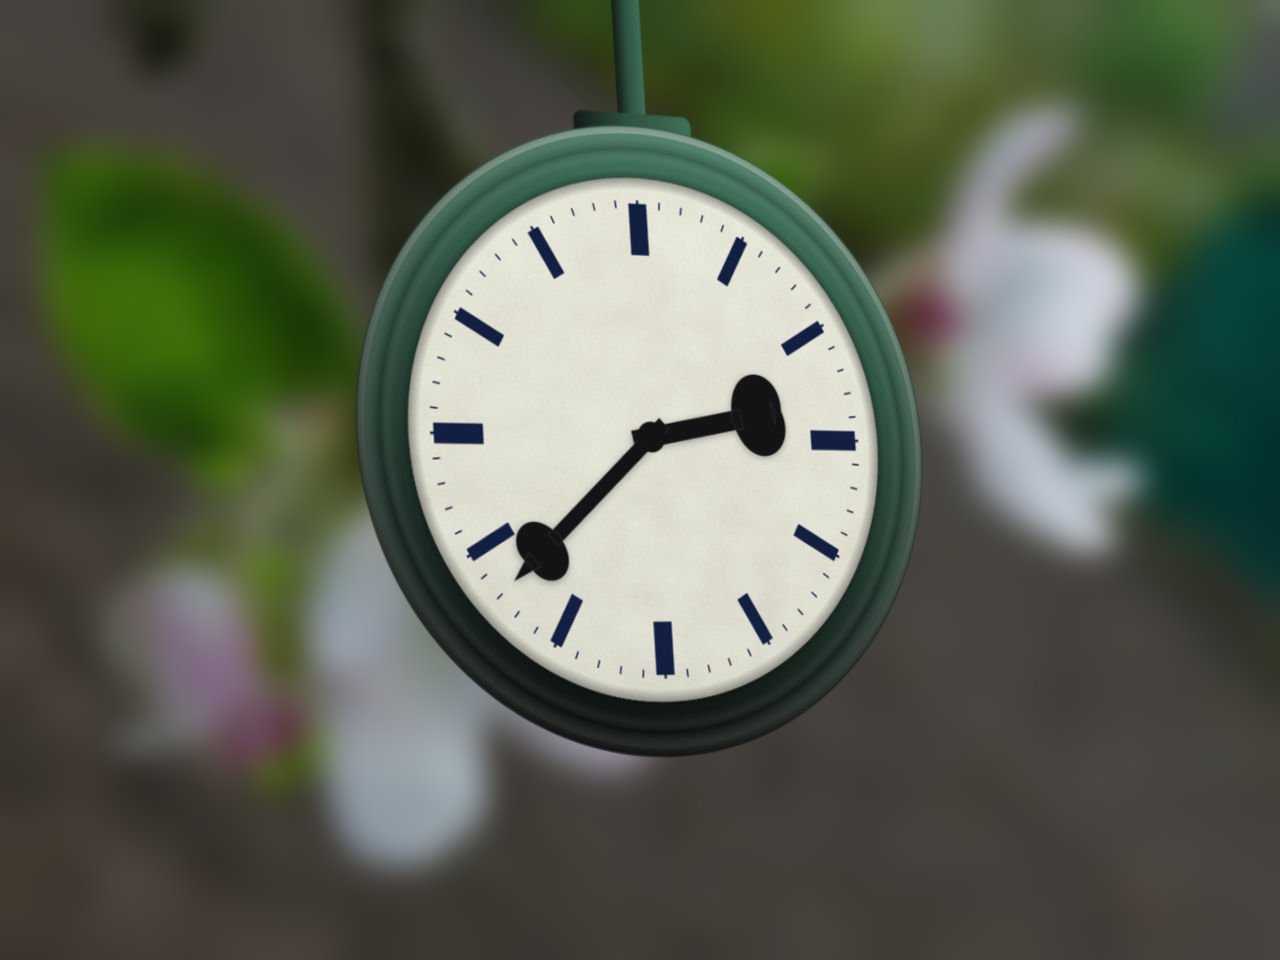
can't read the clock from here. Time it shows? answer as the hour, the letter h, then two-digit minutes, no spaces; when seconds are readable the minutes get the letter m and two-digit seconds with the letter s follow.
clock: 2h38
